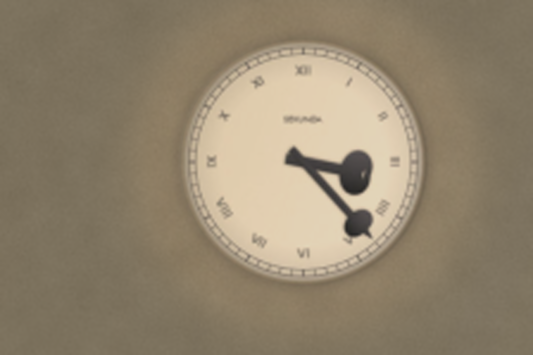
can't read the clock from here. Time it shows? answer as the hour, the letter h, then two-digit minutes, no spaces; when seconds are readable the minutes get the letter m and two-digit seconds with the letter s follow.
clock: 3h23
